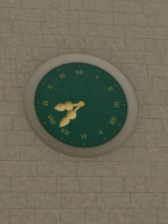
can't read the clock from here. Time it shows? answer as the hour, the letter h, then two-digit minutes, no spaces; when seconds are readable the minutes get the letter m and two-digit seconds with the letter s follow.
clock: 8h37
